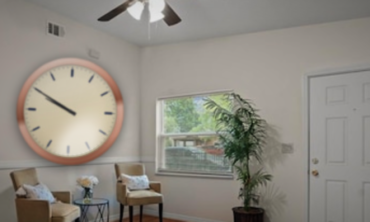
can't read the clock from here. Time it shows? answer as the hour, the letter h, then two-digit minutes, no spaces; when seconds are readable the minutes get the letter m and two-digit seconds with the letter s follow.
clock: 9h50
